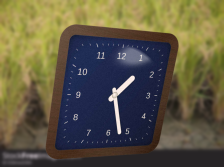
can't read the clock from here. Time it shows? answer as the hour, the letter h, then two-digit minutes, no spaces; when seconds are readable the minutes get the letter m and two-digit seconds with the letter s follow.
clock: 1h27
